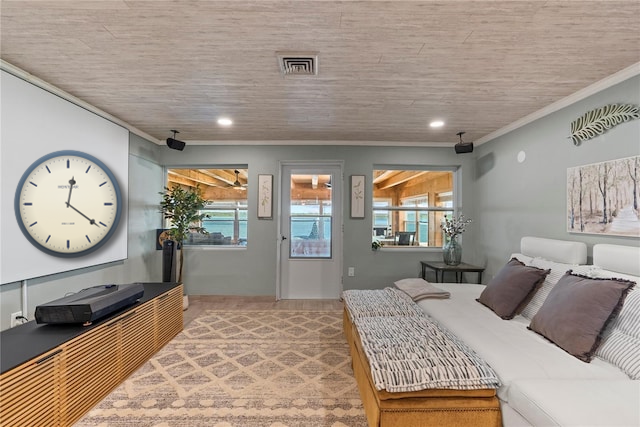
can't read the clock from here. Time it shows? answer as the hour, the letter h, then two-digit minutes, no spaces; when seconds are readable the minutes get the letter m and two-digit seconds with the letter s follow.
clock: 12h21
